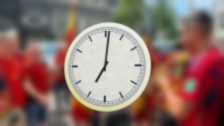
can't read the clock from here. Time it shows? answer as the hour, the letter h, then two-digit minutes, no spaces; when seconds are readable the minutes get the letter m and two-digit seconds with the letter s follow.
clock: 7h01
